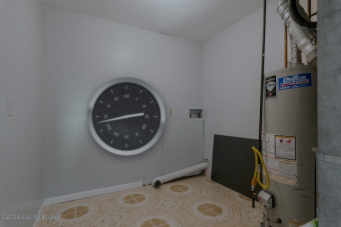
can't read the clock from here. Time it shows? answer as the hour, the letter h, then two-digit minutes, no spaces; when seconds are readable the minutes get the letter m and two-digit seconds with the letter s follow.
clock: 2h43
